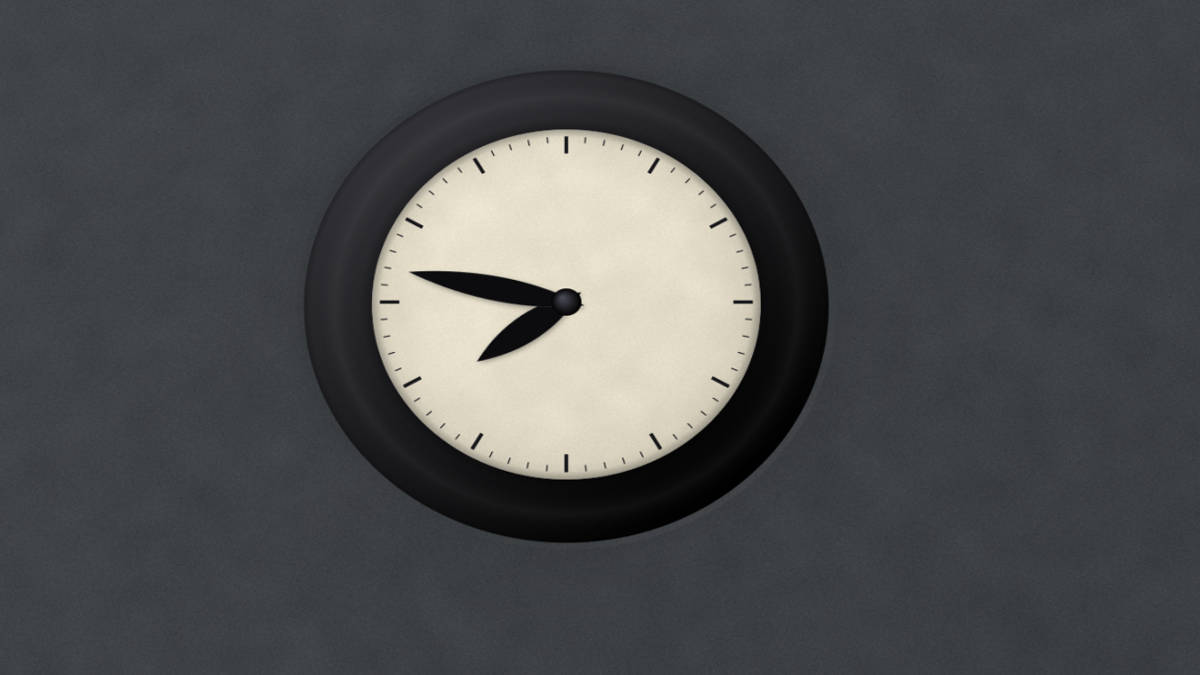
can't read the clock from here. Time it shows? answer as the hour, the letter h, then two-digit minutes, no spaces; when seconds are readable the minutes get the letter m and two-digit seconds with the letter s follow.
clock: 7h47
